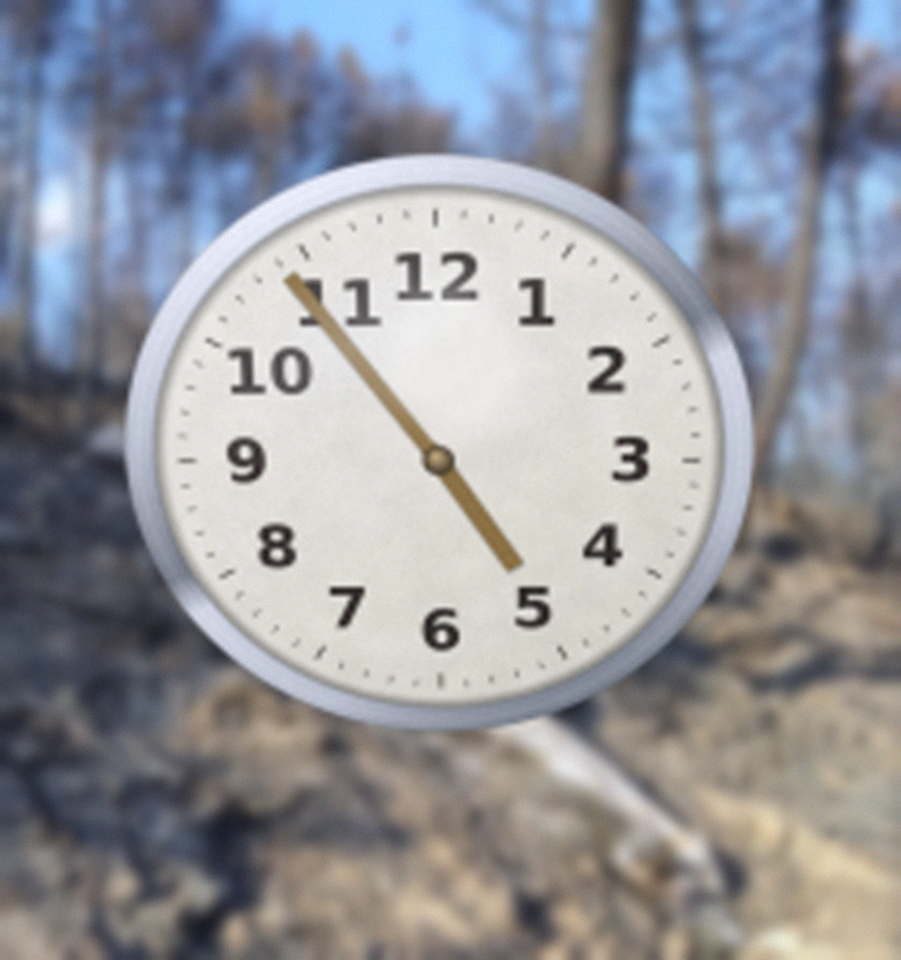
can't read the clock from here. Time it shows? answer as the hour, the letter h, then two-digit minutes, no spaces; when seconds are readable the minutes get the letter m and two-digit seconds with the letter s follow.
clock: 4h54
